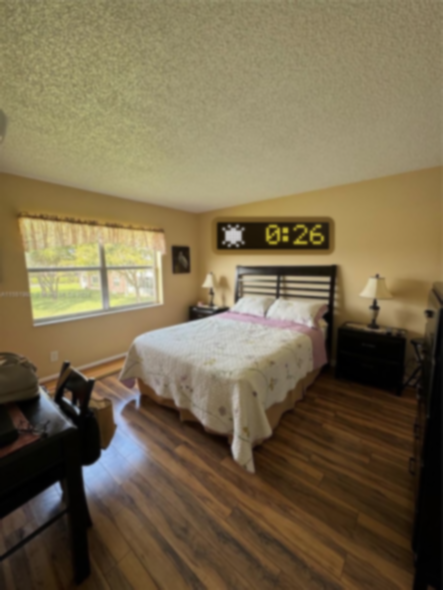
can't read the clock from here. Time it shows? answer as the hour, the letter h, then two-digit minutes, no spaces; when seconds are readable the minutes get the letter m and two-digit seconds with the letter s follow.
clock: 0h26
